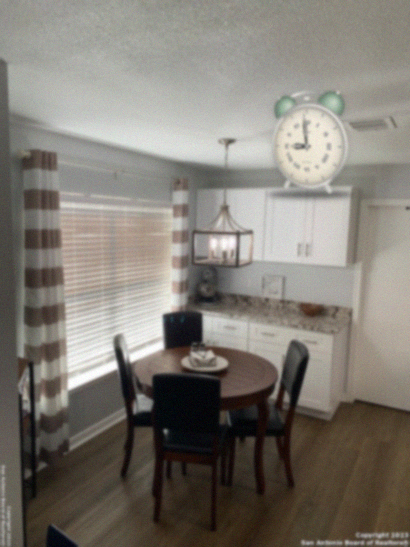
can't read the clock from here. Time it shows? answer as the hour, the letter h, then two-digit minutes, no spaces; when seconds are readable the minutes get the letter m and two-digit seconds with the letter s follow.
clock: 8h59
